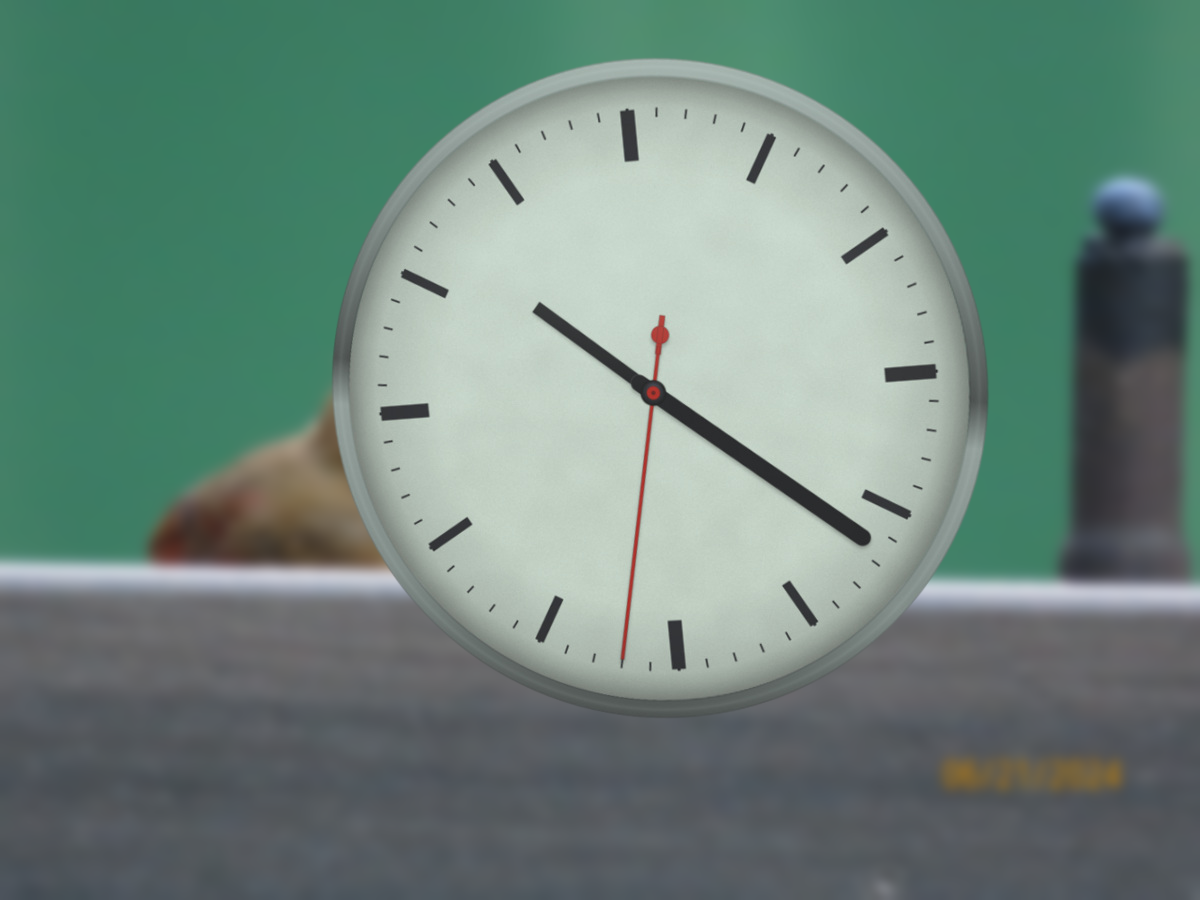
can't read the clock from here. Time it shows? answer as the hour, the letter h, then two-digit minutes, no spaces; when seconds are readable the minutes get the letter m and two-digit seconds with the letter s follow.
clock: 10h21m32s
